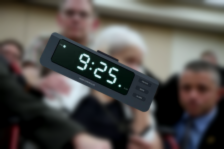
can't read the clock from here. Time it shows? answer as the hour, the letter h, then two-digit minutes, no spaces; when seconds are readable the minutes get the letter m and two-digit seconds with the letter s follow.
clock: 9h25
